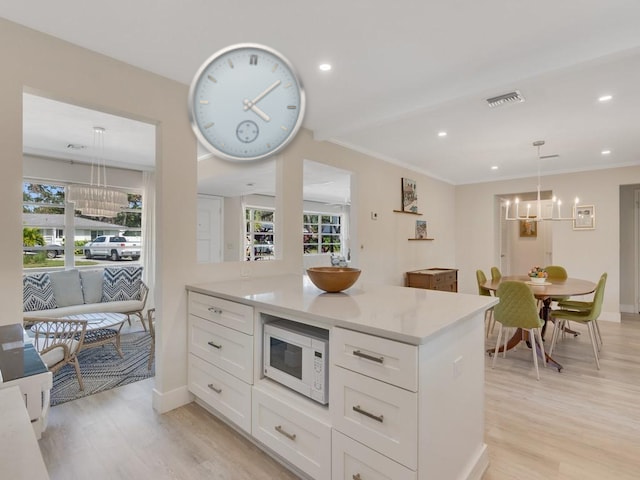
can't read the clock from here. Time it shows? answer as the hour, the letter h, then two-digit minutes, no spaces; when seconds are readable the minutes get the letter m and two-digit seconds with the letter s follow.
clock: 4h08
